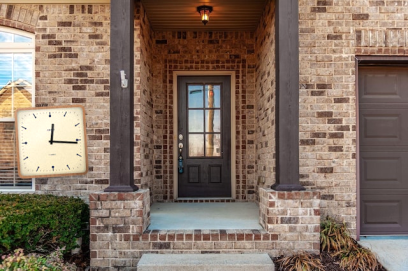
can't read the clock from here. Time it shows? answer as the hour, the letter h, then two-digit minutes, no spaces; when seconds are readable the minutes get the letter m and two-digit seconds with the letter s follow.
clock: 12h16
